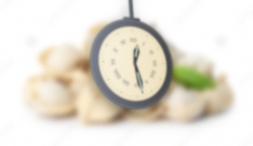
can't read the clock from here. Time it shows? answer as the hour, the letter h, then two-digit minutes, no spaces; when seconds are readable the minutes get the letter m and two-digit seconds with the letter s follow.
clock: 12h28
